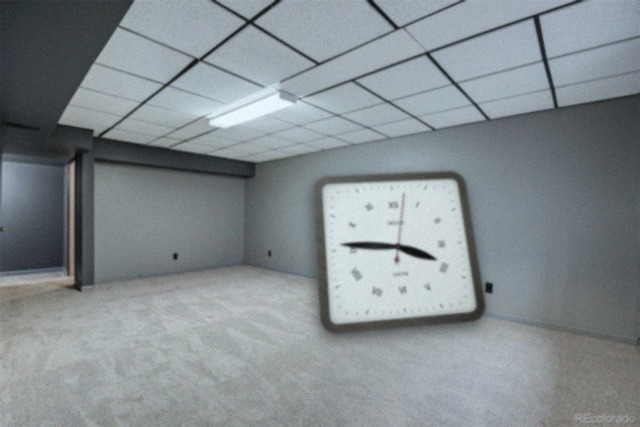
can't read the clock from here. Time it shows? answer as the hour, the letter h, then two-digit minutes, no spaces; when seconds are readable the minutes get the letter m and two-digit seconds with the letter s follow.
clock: 3h46m02s
